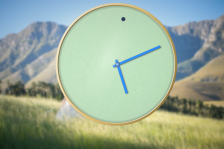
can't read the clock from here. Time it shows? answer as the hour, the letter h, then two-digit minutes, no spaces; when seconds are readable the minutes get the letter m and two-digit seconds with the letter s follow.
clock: 5h10
